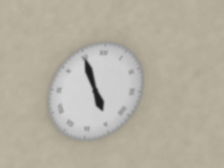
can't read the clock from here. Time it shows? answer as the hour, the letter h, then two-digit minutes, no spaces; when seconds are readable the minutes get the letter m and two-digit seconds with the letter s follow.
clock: 4h55
